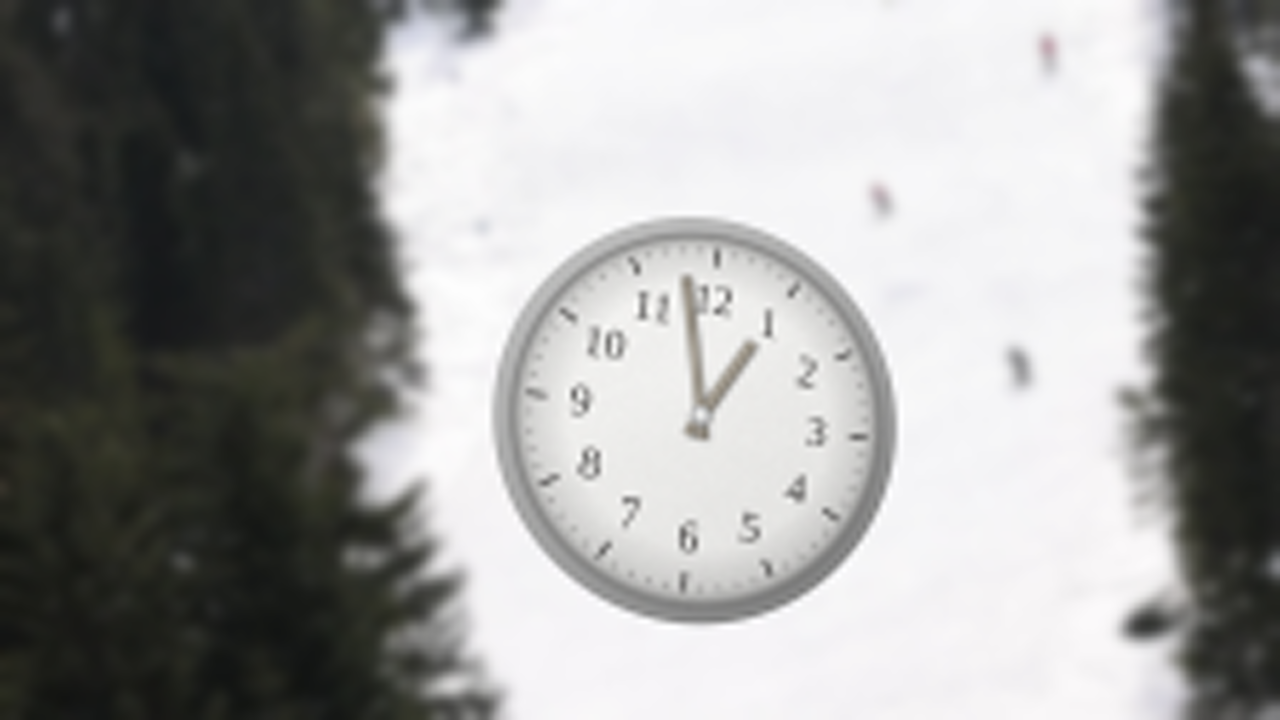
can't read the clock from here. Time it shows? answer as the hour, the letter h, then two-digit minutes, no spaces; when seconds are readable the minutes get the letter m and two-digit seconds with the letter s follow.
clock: 12h58
